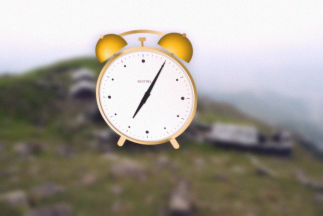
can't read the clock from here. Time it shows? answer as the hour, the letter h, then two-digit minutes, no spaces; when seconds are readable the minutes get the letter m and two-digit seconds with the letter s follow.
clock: 7h05
